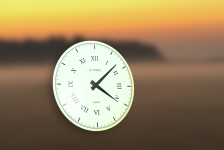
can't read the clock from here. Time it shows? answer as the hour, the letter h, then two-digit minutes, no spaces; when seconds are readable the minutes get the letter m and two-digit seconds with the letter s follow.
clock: 4h08
